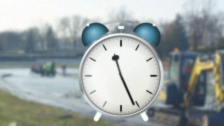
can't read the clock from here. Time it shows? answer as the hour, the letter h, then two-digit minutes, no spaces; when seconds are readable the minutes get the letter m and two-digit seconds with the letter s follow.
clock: 11h26
